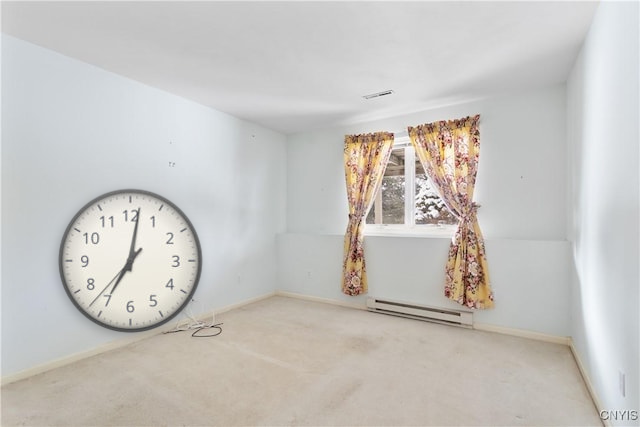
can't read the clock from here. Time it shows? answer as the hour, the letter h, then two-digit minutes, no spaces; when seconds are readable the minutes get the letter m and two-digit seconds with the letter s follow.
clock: 7h01m37s
